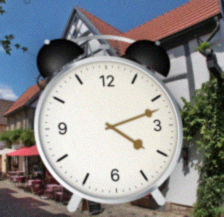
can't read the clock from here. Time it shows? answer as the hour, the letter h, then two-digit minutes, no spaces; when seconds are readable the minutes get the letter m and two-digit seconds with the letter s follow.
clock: 4h12
